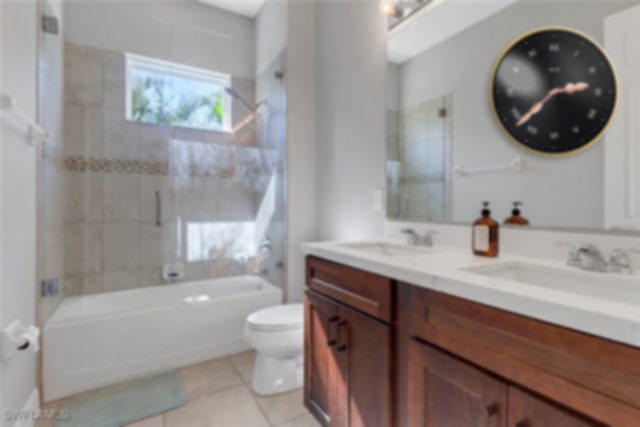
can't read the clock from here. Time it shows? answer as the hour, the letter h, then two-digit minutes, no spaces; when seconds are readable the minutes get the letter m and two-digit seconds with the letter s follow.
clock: 2h38
